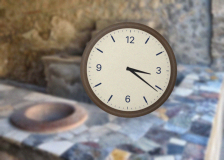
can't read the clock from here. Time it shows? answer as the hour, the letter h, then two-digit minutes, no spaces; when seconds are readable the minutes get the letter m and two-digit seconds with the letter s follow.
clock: 3h21
